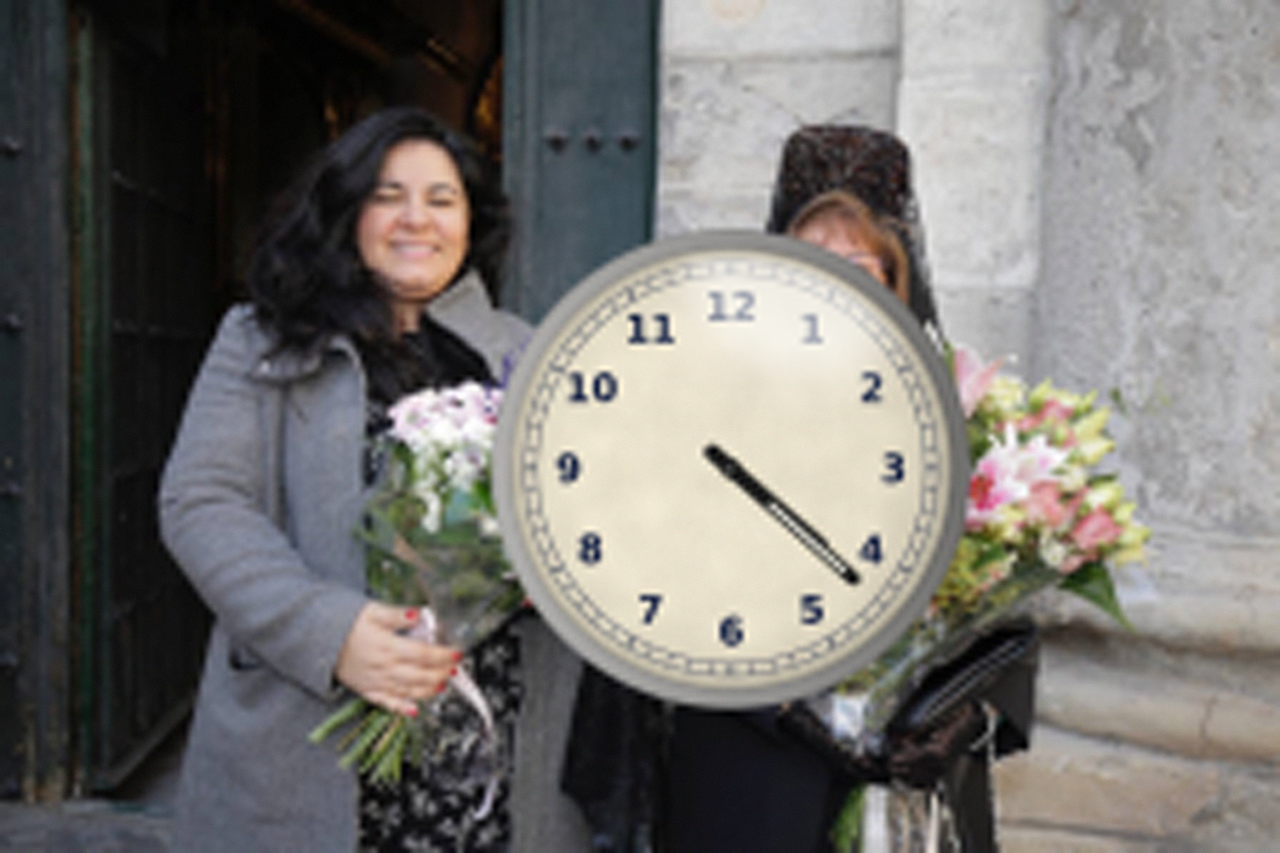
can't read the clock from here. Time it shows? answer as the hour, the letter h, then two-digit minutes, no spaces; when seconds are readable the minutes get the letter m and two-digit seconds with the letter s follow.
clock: 4h22
